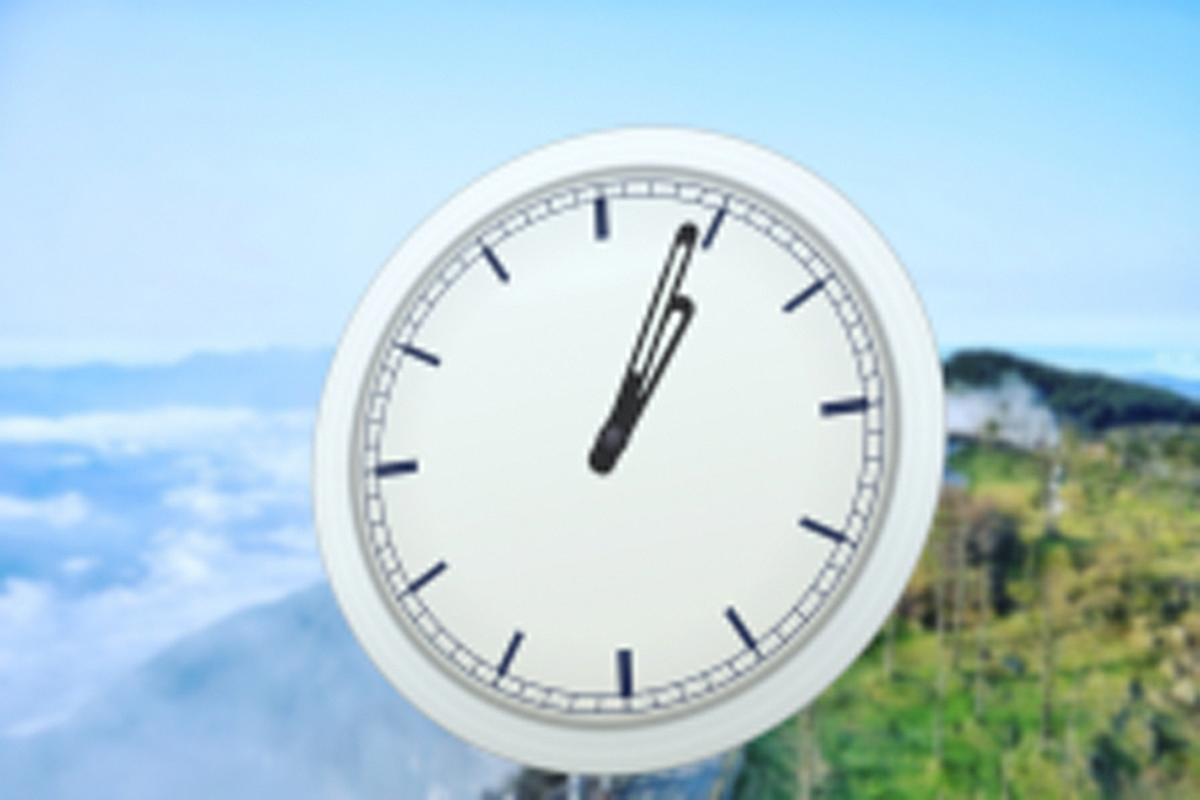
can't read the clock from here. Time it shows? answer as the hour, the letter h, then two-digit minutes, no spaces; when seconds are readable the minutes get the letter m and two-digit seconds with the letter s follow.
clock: 1h04
